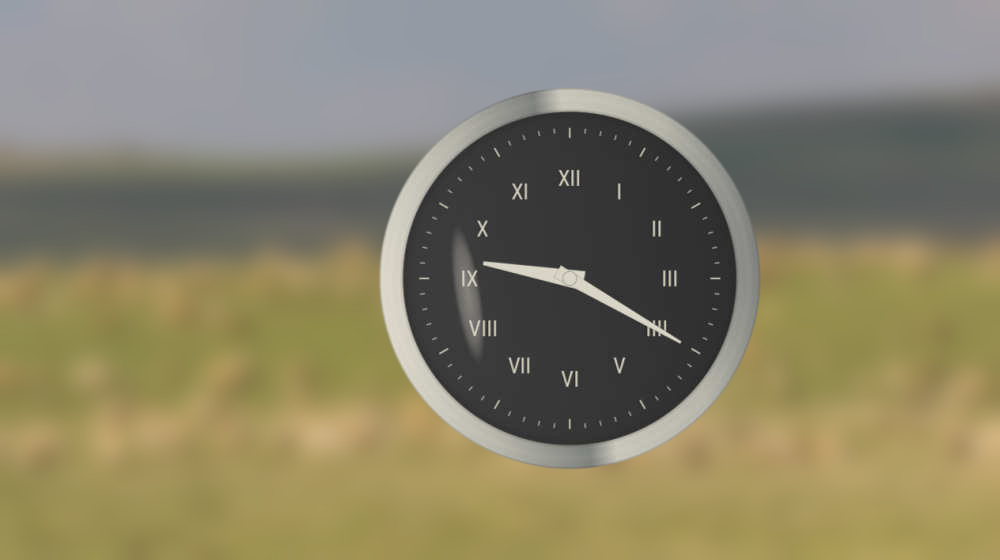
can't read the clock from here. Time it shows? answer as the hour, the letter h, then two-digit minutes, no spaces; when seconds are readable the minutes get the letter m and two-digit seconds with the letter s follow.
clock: 9h20
